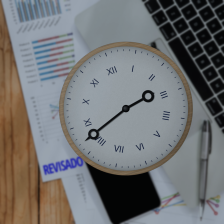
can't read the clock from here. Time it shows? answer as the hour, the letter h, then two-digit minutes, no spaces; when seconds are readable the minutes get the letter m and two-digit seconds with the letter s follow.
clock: 2h42
